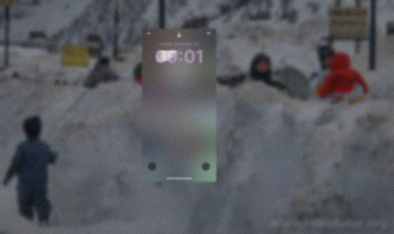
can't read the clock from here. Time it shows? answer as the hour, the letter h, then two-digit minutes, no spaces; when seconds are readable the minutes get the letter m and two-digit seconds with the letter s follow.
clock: 9h01
